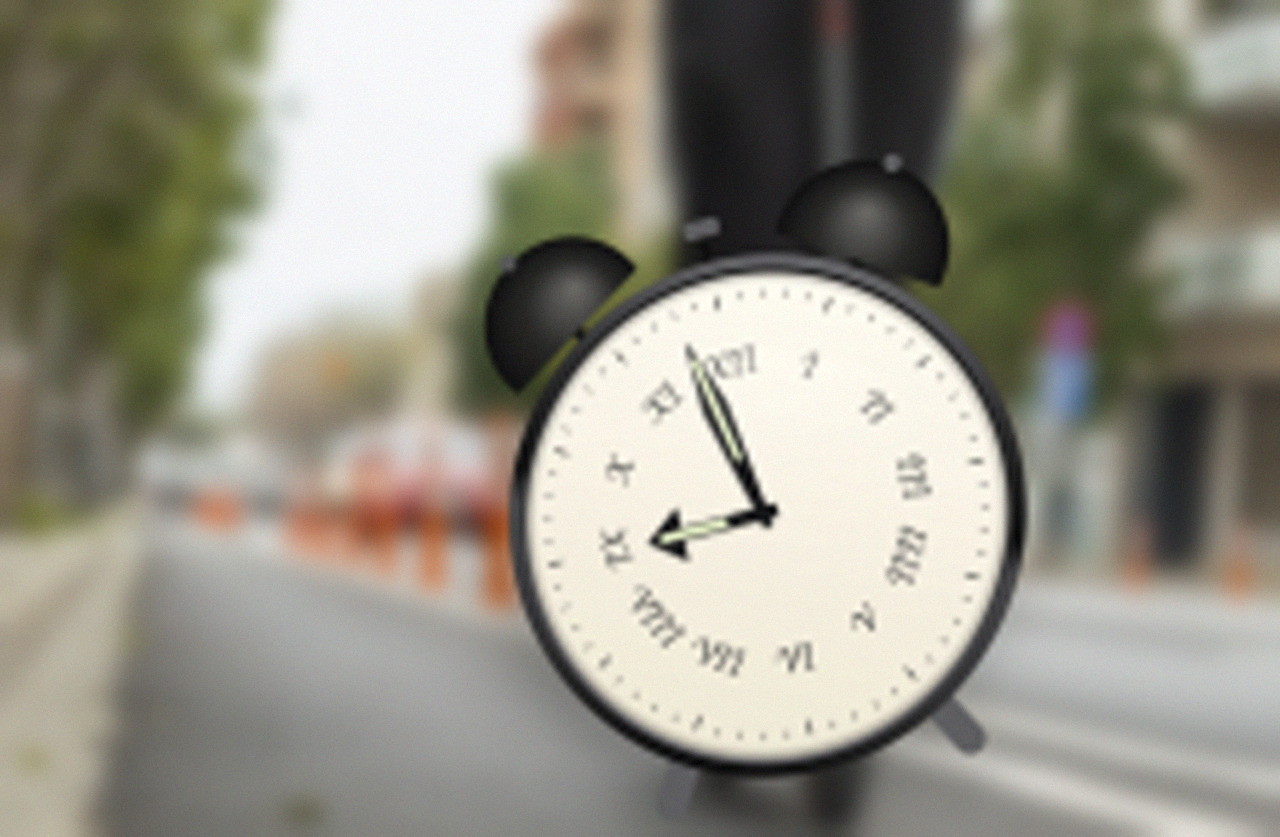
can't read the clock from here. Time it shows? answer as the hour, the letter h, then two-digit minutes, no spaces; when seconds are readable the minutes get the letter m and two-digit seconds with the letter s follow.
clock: 8h58
